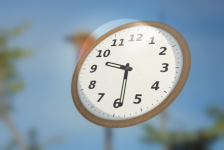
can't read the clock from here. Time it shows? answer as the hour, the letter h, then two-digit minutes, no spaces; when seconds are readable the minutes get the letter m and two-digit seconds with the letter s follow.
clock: 9h29
